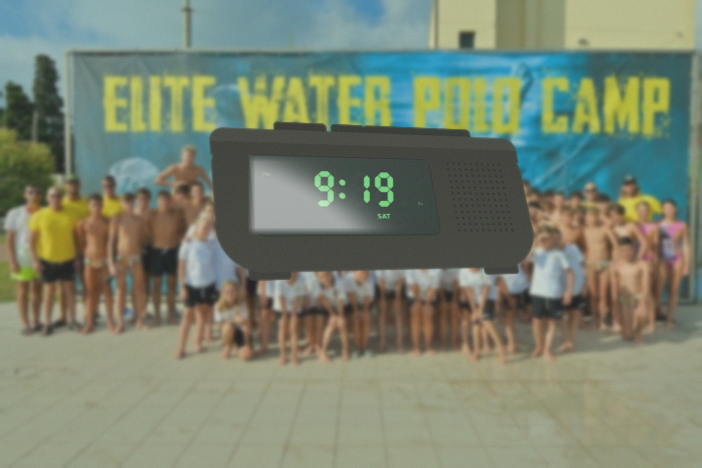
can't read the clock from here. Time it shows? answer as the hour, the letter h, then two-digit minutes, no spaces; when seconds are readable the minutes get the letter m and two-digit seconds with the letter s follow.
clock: 9h19
